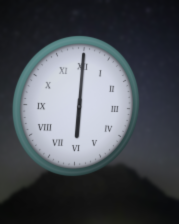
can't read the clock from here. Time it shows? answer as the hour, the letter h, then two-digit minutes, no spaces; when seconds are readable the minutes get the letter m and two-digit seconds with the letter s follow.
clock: 6h00
